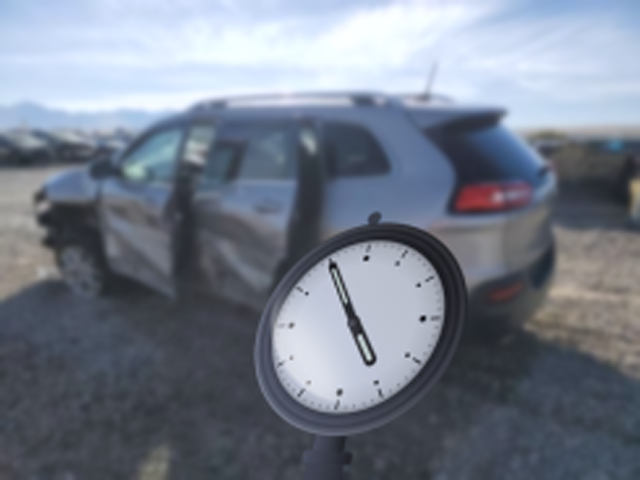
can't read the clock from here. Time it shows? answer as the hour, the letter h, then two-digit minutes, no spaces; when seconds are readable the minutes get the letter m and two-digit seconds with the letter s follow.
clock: 4h55
